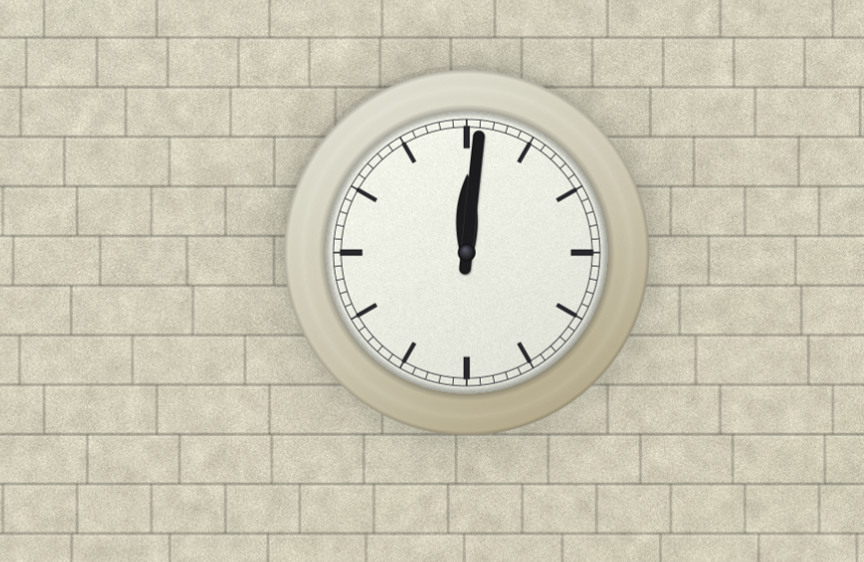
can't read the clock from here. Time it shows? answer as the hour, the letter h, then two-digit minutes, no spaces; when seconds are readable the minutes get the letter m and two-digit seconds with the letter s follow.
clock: 12h01
